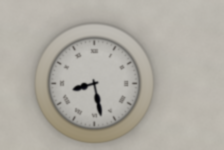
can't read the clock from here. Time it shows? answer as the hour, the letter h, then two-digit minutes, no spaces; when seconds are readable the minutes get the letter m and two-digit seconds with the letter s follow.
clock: 8h28
